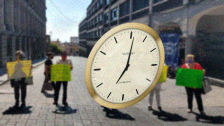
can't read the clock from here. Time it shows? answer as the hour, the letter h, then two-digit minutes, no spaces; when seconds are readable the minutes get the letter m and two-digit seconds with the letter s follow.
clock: 7h01
